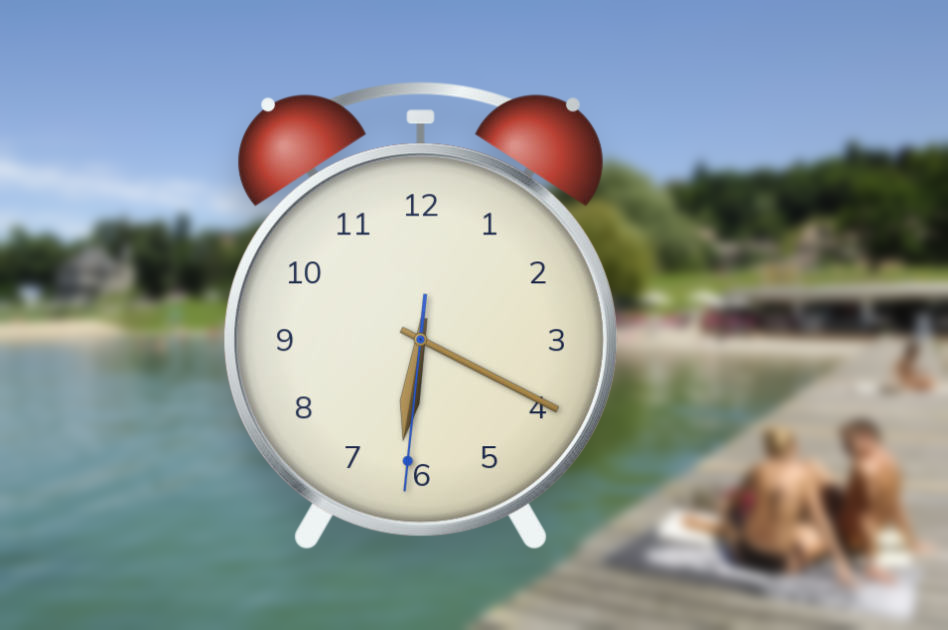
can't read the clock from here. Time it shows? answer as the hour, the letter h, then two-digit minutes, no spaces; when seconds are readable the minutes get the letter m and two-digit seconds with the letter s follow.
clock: 6h19m31s
